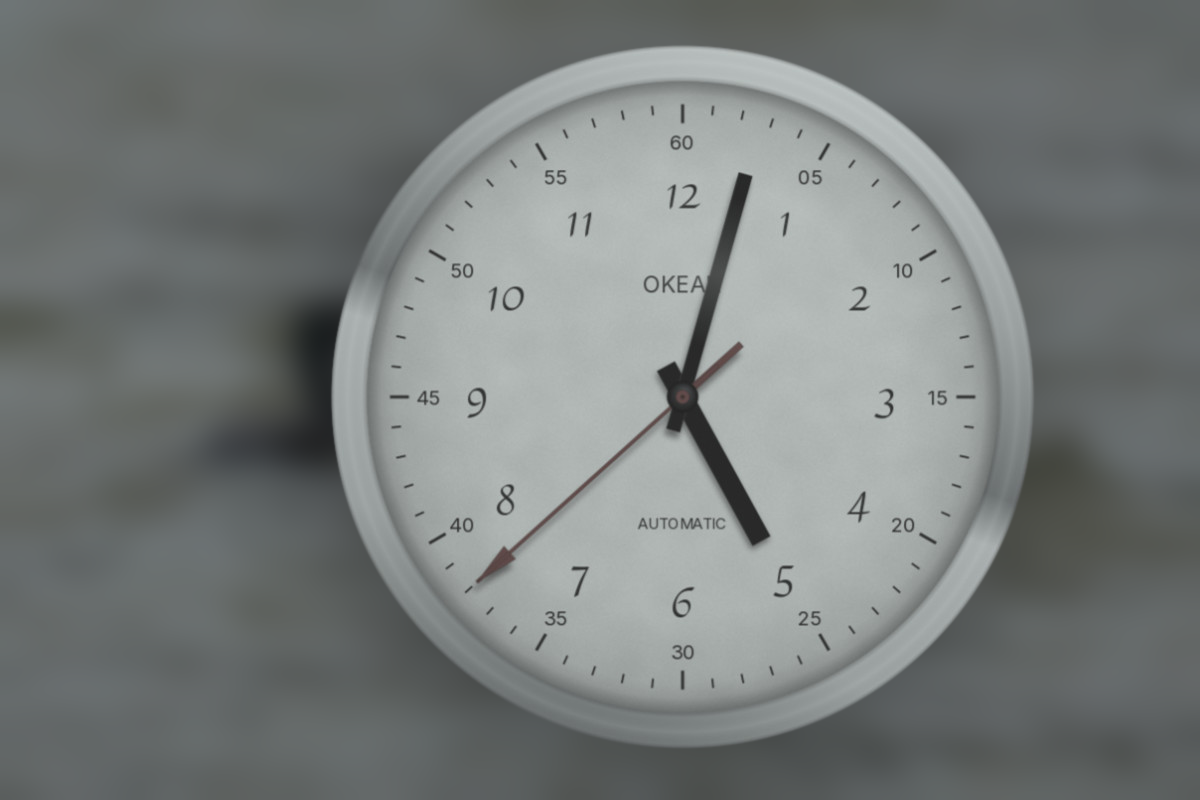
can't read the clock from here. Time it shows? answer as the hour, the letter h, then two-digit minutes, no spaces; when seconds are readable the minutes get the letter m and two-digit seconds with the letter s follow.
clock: 5h02m38s
